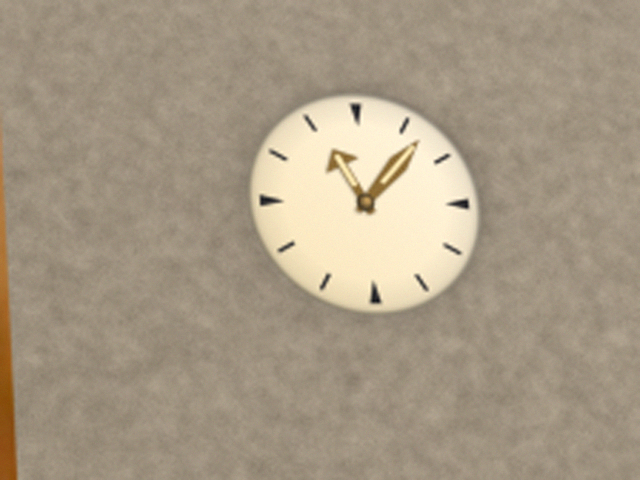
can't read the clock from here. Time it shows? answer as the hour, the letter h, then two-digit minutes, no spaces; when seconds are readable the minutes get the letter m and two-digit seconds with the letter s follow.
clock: 11h07
